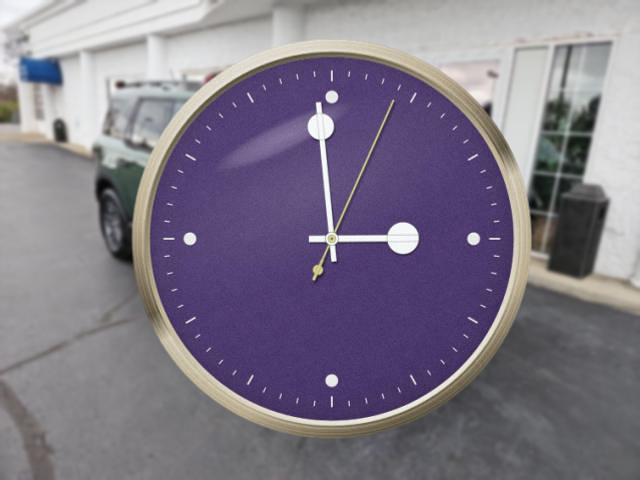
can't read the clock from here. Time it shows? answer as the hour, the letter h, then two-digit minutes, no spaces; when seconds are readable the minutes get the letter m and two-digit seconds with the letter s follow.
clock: 2h59m04s
